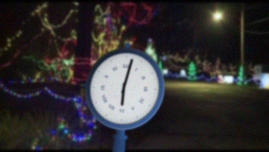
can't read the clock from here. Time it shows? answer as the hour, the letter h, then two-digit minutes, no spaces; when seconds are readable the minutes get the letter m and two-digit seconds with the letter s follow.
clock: 6h02
